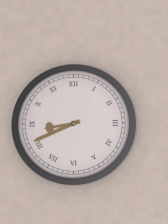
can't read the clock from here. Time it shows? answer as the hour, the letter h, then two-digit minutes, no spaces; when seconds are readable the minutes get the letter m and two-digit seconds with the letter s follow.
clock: 8h41
